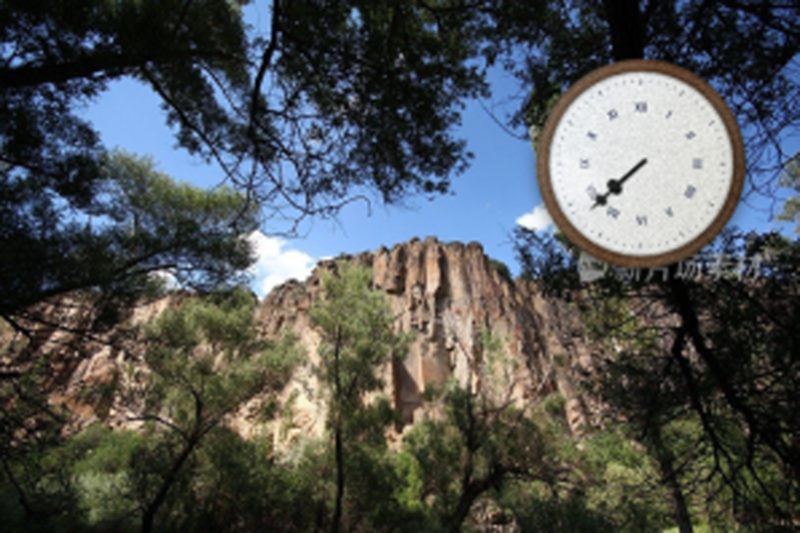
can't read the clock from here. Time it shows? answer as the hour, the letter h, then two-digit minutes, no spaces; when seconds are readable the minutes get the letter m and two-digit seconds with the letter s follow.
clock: 7h38
